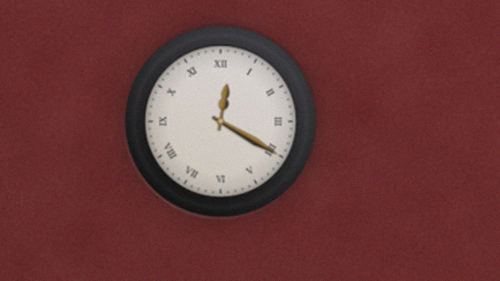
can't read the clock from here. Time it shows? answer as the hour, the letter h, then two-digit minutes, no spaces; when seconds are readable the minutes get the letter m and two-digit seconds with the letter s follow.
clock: 12h20
